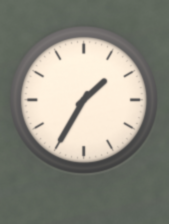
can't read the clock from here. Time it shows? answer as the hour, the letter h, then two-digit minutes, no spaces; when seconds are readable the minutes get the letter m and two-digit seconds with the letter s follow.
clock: 1h35
